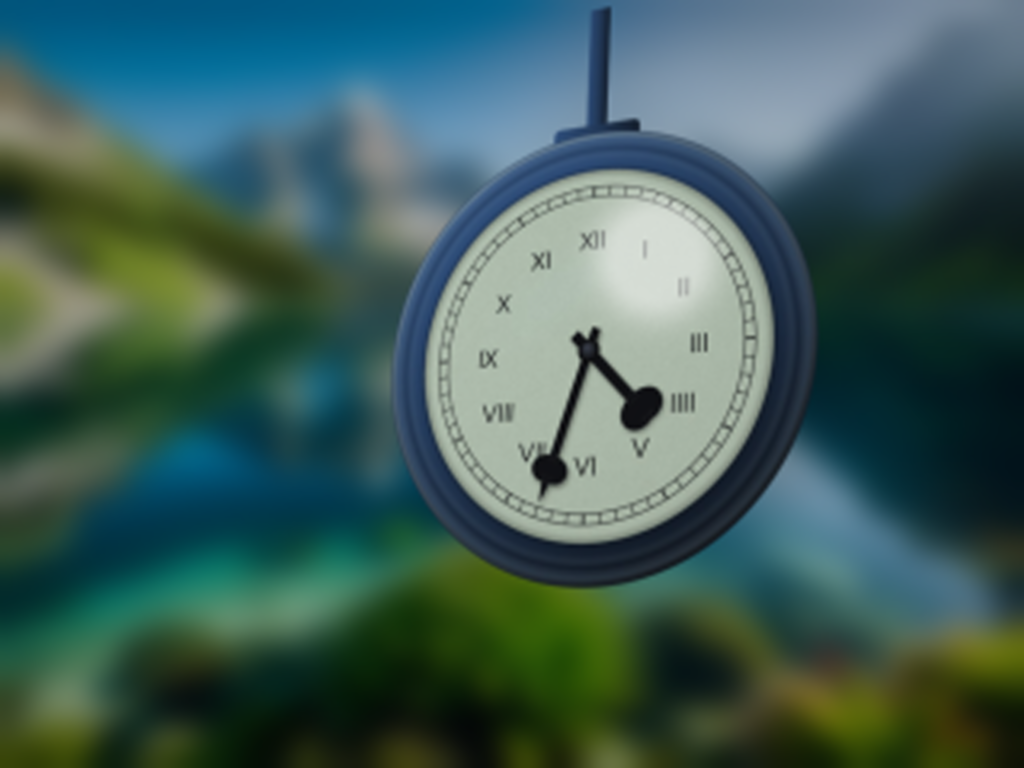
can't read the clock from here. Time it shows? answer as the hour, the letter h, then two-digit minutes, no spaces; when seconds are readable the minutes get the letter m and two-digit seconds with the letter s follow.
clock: 4h33
